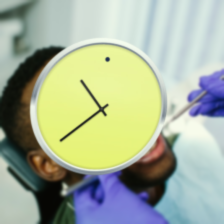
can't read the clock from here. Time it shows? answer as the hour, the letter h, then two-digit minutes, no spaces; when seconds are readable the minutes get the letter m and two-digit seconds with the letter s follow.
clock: 10h38
